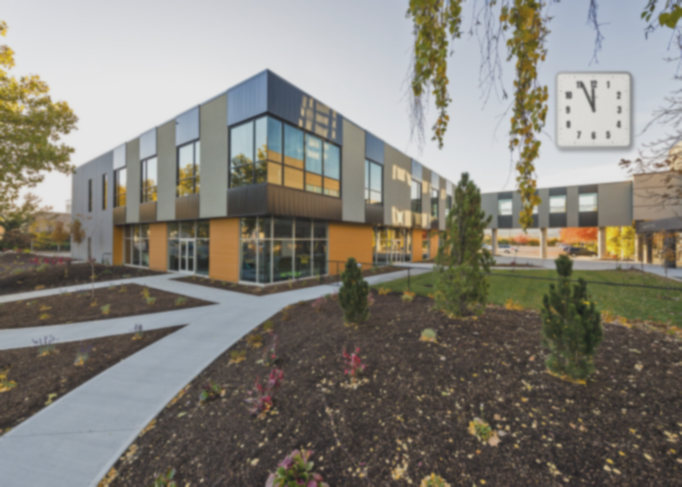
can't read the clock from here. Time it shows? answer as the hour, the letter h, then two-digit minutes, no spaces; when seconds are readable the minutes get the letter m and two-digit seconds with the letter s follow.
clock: 11h56
